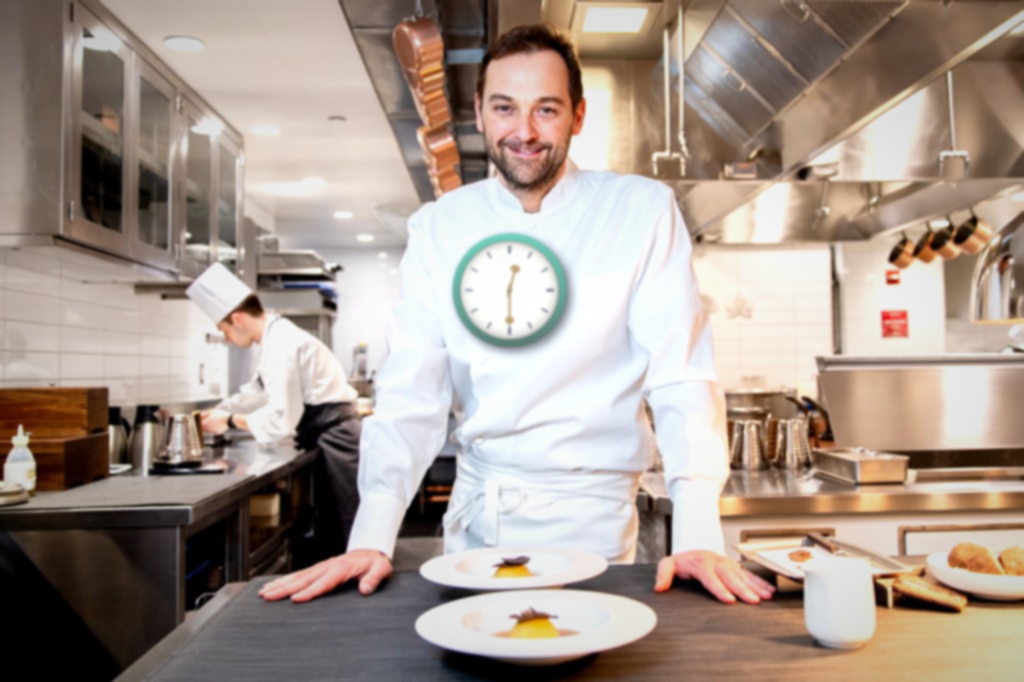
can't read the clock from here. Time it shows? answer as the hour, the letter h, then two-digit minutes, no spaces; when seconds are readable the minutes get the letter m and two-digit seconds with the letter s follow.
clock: 12h30
